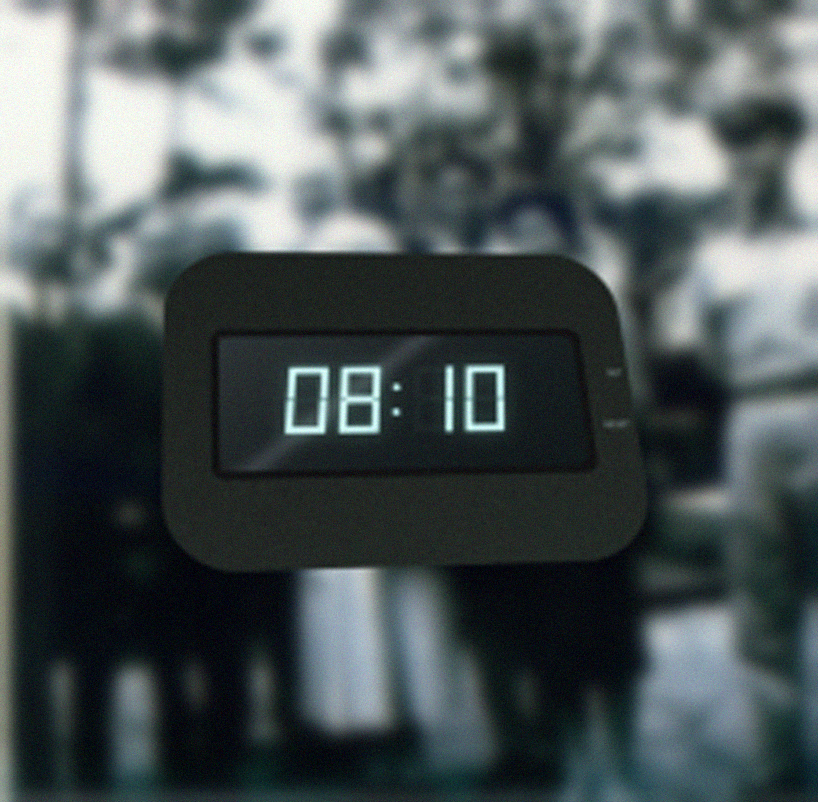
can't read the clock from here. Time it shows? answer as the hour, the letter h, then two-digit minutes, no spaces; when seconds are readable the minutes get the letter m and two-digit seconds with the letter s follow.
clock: 8h10
